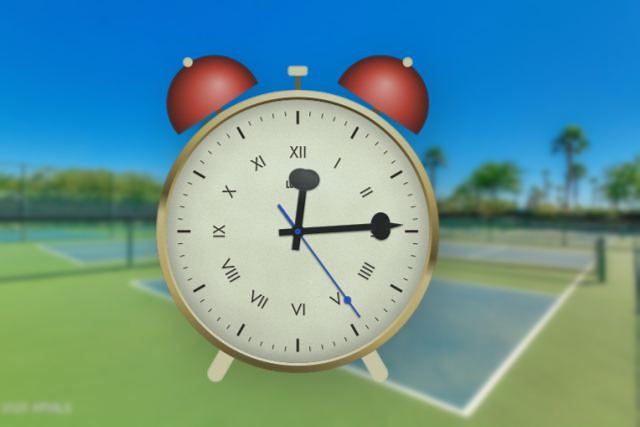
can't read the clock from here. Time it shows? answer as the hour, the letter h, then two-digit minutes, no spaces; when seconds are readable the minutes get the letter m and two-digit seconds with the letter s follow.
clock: 12h14m24s
